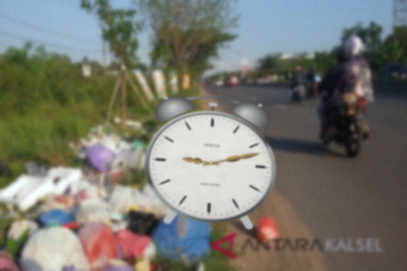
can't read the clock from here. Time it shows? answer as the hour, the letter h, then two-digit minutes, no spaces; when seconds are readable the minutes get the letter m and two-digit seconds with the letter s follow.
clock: 9h12
